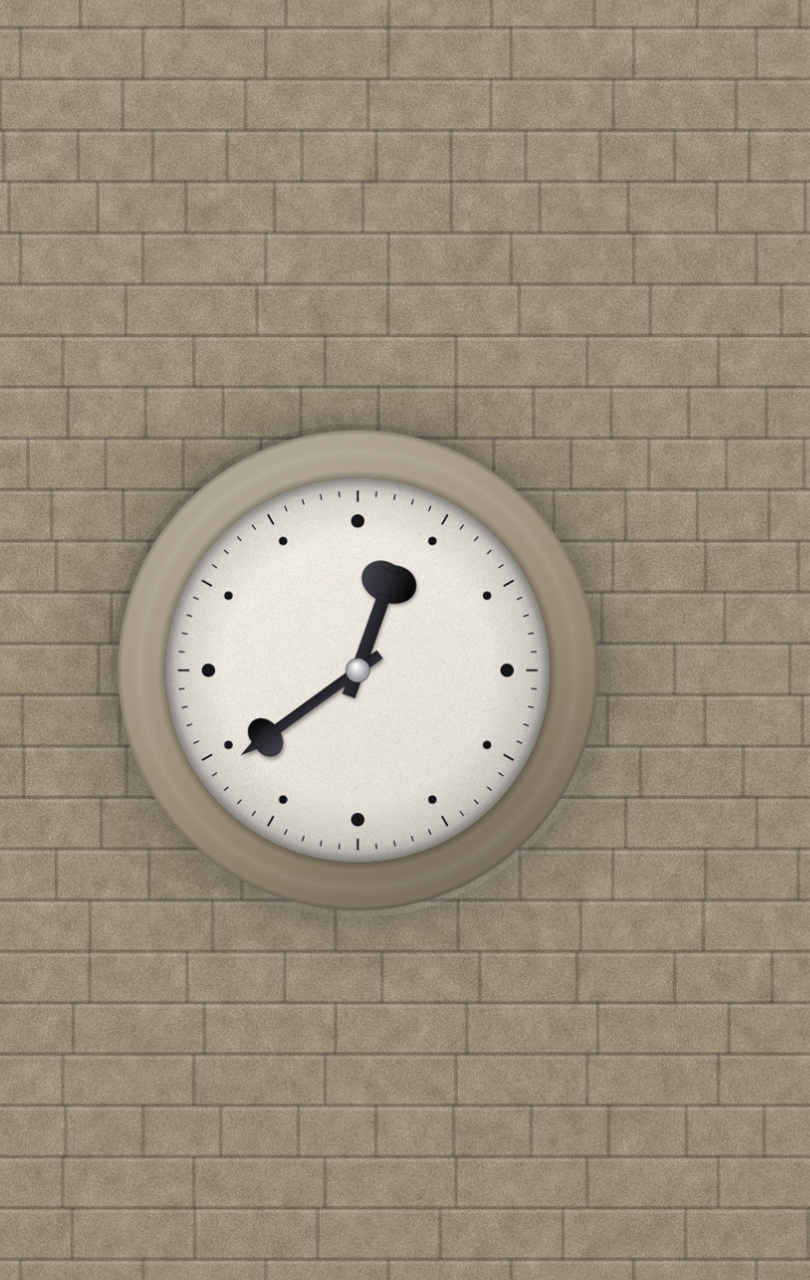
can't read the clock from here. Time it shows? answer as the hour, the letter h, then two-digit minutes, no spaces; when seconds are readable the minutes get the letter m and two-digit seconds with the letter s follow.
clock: 12h39
